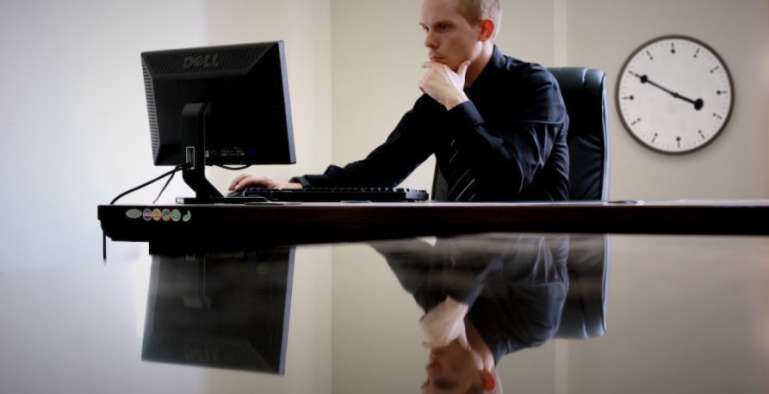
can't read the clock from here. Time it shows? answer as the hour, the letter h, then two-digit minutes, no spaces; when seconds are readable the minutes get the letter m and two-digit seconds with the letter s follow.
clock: 3h50
